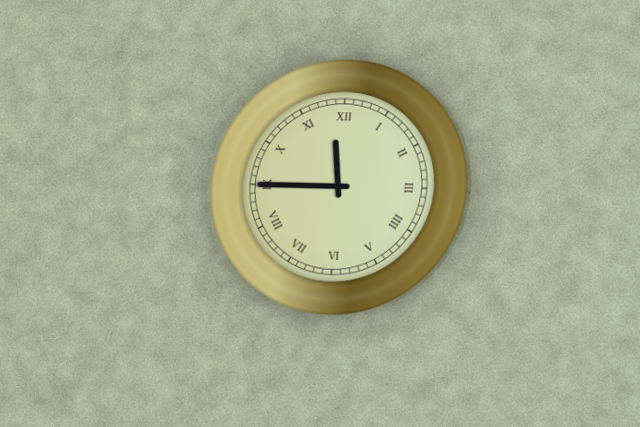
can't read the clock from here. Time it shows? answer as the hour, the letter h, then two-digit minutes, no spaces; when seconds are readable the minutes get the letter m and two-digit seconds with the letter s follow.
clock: 11h45
